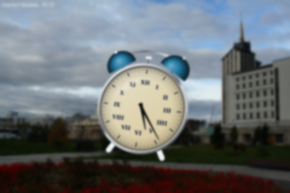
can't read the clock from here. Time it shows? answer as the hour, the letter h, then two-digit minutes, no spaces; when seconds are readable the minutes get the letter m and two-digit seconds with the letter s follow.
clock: 5h24
